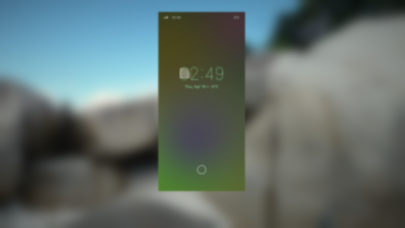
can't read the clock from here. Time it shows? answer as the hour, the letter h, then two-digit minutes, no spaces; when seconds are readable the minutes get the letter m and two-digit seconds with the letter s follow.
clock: 2h49
